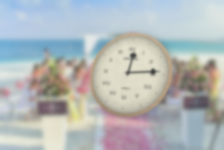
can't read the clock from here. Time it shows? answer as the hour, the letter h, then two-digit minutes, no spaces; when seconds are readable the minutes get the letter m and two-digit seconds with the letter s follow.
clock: 12h14
